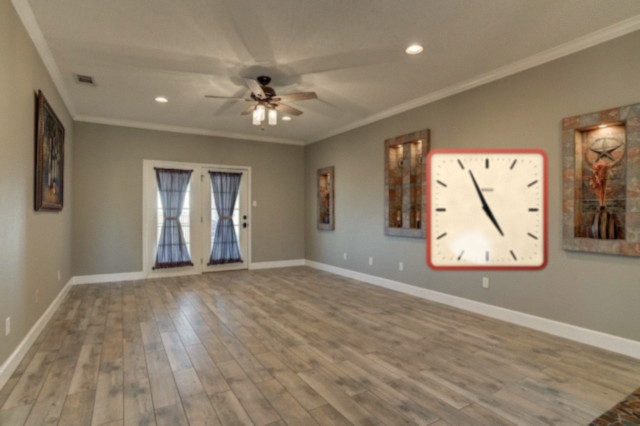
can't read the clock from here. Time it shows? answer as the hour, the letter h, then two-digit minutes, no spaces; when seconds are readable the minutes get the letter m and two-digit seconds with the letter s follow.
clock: 4h56
